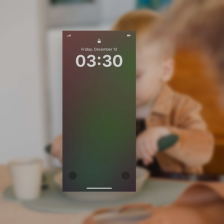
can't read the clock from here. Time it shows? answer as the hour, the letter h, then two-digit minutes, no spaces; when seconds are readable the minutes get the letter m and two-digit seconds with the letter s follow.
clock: 3h30
